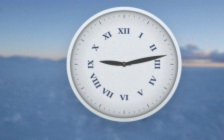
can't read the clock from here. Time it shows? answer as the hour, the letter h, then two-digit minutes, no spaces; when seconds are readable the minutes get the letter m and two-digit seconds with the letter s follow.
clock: 9h13
